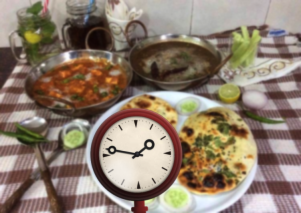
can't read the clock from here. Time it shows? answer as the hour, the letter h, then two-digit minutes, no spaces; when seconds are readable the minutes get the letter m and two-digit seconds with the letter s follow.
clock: 1h47
